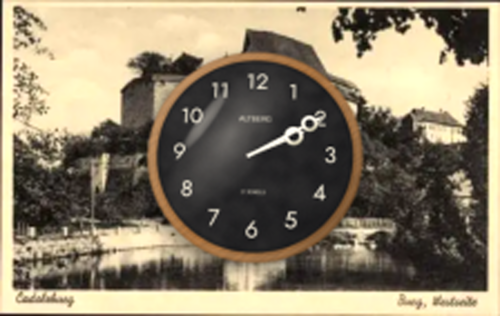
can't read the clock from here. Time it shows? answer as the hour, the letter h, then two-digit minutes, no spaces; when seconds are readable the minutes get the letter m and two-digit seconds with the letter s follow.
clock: 2h10
